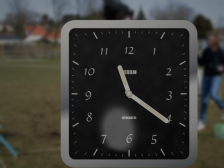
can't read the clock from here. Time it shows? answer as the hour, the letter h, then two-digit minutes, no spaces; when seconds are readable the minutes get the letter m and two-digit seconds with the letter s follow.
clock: 11h21
